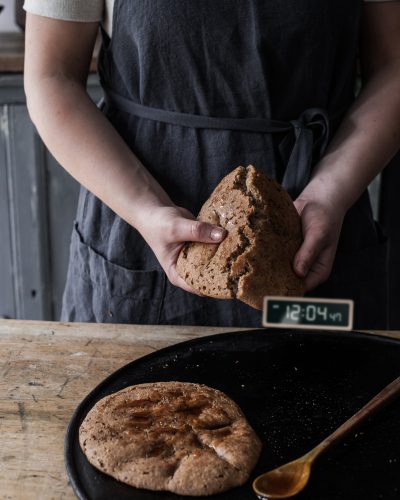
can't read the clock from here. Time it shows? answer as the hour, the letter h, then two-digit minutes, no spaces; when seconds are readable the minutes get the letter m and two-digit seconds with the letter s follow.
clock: 12h04
